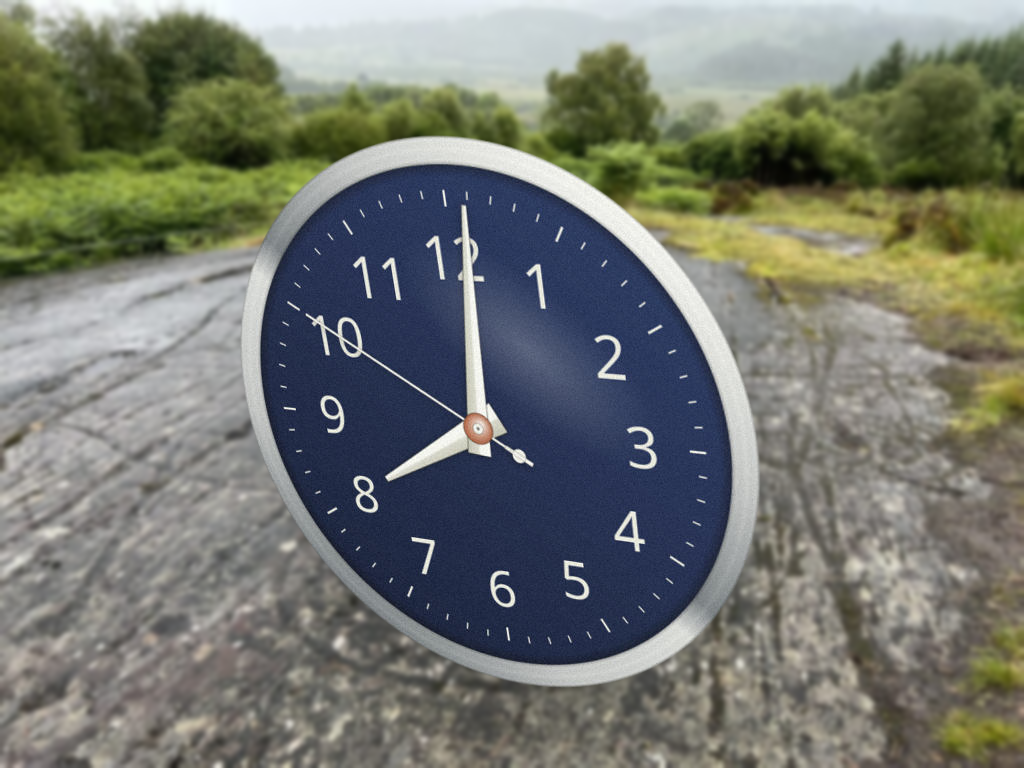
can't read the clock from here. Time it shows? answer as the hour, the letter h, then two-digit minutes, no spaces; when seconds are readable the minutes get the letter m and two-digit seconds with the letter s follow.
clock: 8h00m50s
